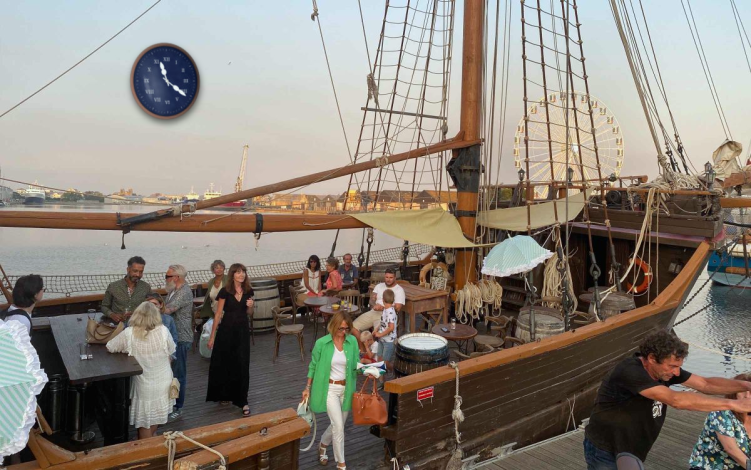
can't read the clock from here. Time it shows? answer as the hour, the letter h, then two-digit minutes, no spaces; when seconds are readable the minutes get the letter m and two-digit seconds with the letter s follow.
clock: 11h21
